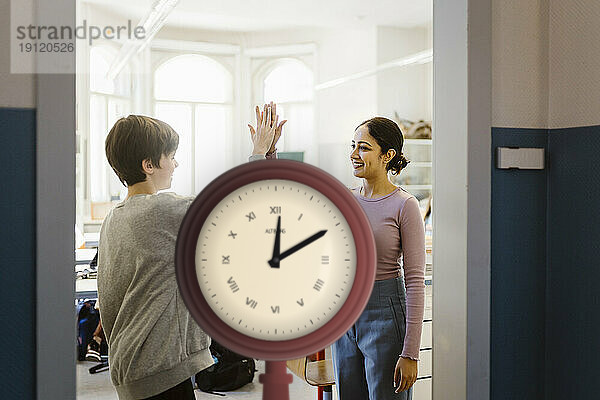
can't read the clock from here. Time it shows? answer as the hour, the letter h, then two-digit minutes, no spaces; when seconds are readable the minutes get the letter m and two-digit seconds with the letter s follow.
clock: 12h10
